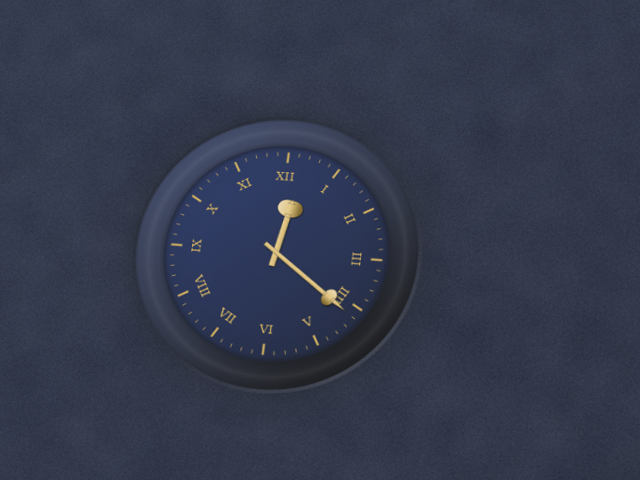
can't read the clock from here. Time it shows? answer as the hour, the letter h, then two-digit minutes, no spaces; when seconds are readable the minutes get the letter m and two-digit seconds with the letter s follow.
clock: 12h21
